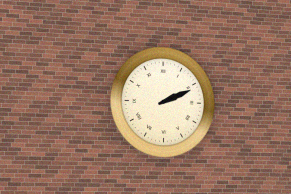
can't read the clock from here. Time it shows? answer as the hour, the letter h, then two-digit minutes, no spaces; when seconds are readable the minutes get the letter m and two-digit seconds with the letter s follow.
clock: 2h11
